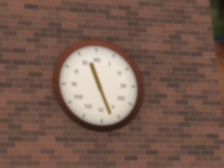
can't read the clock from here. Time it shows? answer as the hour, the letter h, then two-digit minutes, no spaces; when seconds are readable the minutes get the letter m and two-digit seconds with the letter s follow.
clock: 11h27
